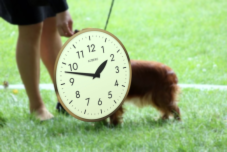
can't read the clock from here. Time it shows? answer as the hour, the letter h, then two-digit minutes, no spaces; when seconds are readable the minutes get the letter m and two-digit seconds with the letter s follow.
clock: 1h48
